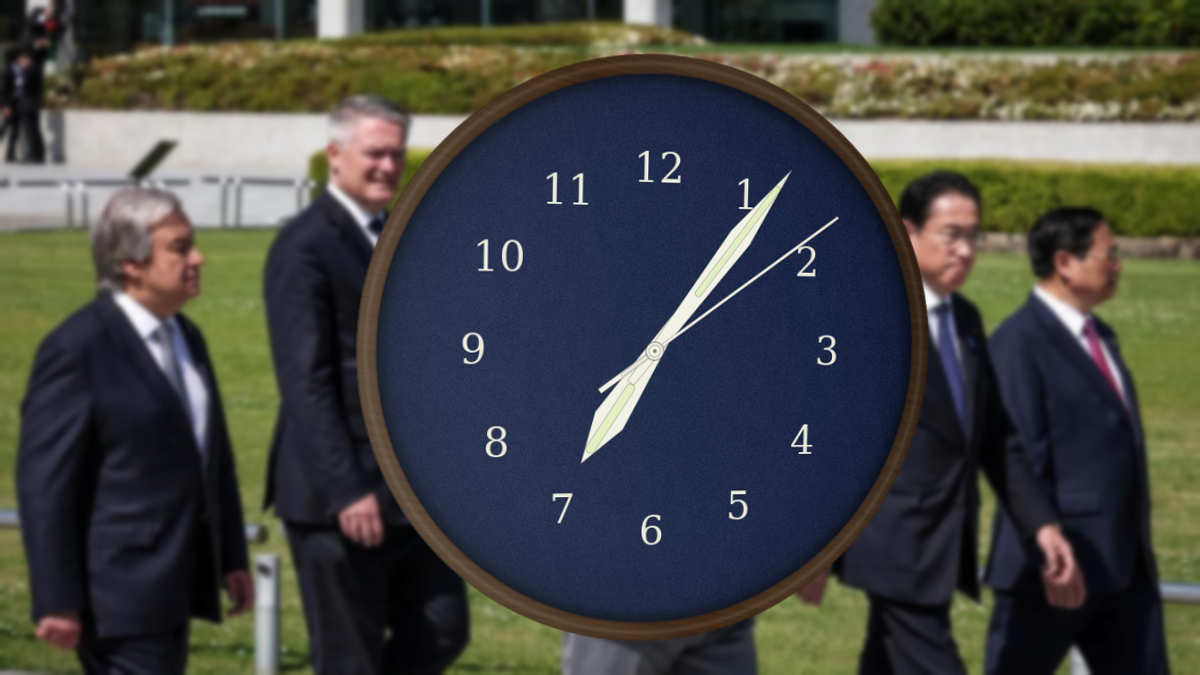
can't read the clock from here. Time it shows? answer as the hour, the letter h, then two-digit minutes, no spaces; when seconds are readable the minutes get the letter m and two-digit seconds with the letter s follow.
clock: 7h06m09s
